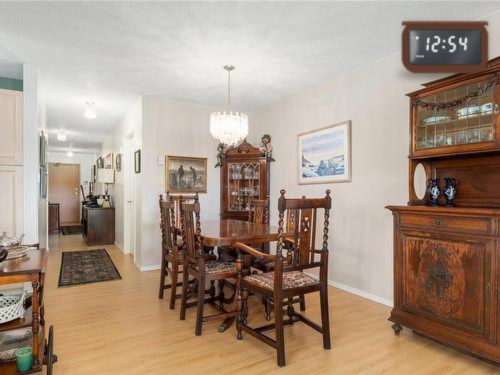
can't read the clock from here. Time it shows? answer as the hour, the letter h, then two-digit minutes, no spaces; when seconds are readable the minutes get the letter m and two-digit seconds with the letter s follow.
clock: 12h54
